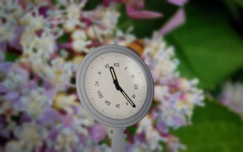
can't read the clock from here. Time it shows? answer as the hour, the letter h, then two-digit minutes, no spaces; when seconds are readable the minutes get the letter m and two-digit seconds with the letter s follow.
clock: 11h23
